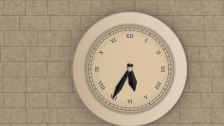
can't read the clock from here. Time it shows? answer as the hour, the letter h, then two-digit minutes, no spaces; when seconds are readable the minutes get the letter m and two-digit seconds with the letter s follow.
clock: 5h35
